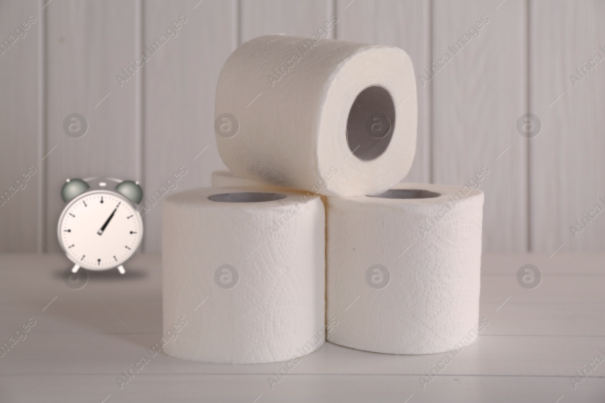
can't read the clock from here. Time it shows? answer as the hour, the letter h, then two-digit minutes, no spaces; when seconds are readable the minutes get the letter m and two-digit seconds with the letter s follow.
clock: 1h05
